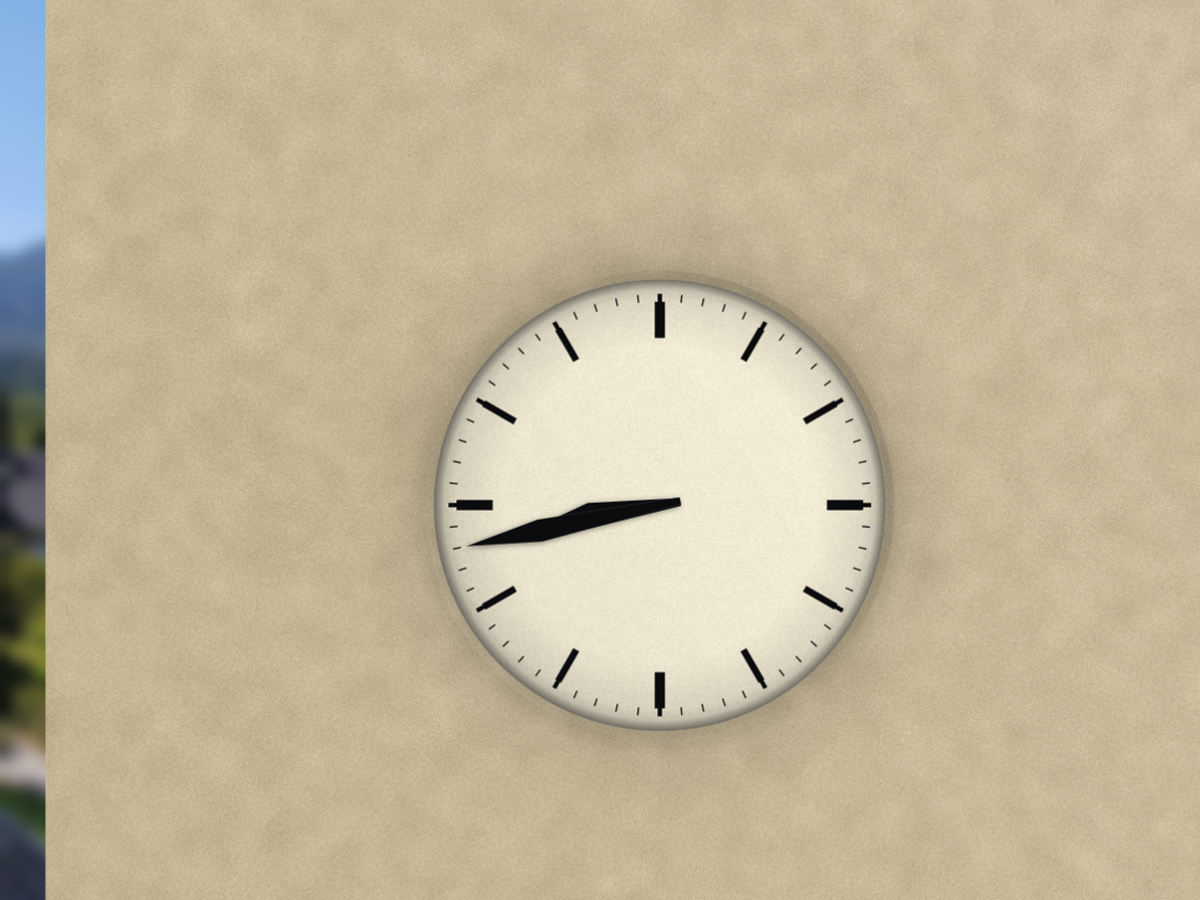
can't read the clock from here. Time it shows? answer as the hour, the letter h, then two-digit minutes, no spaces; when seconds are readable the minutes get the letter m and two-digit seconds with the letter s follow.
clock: 8h43
